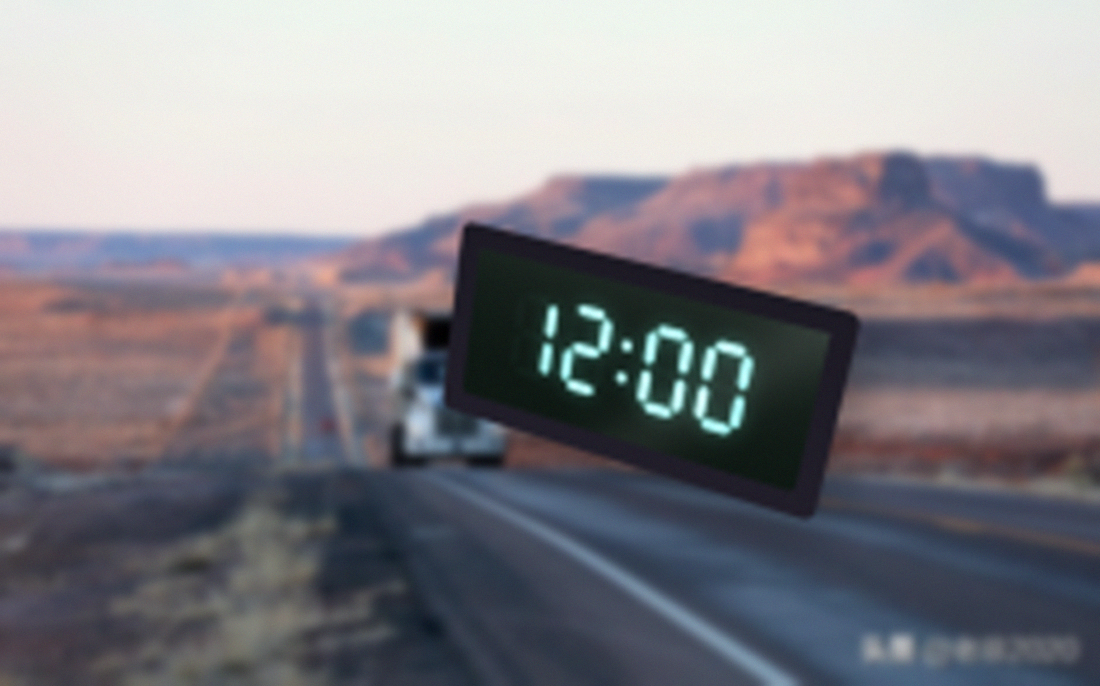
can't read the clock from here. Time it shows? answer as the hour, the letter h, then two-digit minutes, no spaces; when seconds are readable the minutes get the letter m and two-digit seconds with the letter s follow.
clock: 12h00
